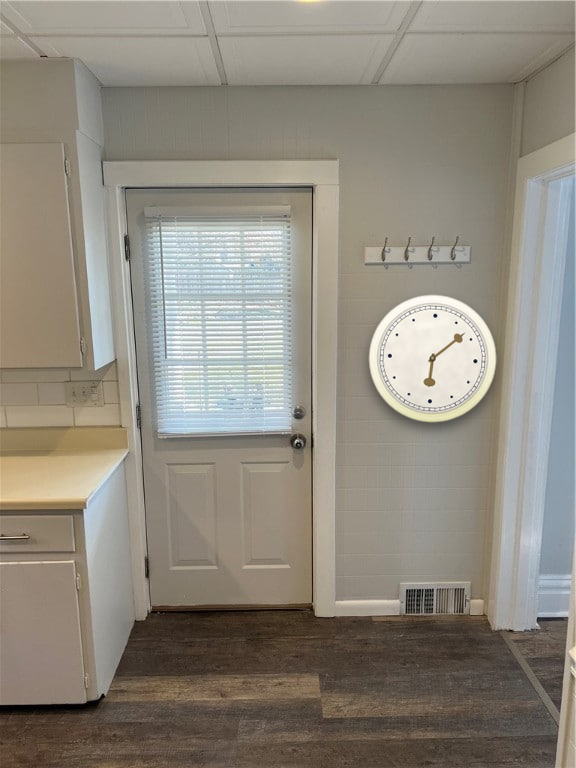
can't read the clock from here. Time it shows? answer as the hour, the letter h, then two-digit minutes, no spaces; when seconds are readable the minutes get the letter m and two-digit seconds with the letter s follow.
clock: 6h08
